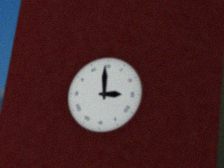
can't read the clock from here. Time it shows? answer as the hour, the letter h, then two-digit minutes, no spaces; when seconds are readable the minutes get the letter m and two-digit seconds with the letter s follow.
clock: 2h59
